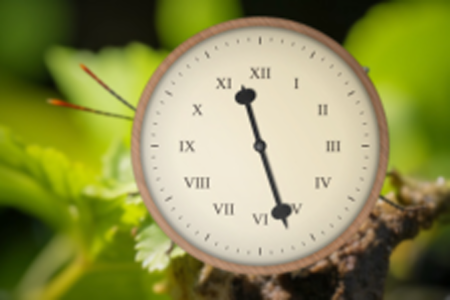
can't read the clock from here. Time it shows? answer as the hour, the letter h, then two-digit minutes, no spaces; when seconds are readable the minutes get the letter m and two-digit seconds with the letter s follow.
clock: 11h27
